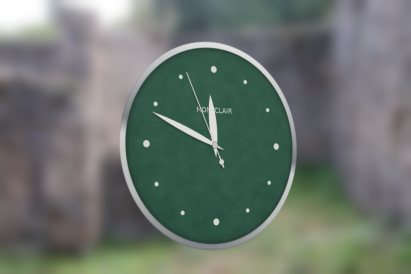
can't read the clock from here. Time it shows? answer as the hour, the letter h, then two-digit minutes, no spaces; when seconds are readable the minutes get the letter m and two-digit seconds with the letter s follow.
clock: 11h48m56s
